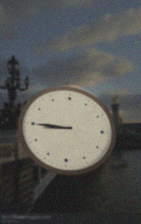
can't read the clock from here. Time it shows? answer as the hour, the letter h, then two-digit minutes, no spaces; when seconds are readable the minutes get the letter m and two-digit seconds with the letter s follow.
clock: 8h45
